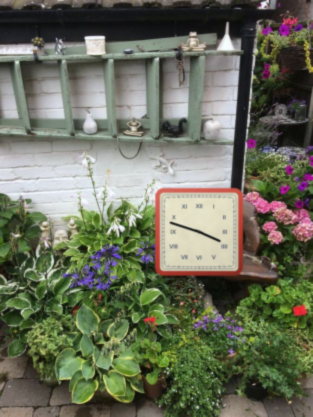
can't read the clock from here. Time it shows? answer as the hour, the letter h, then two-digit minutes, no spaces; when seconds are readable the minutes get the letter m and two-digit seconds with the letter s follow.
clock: 3h48
